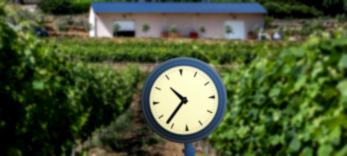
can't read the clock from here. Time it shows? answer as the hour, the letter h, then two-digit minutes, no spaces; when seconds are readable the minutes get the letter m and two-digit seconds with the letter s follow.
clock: 10h37
